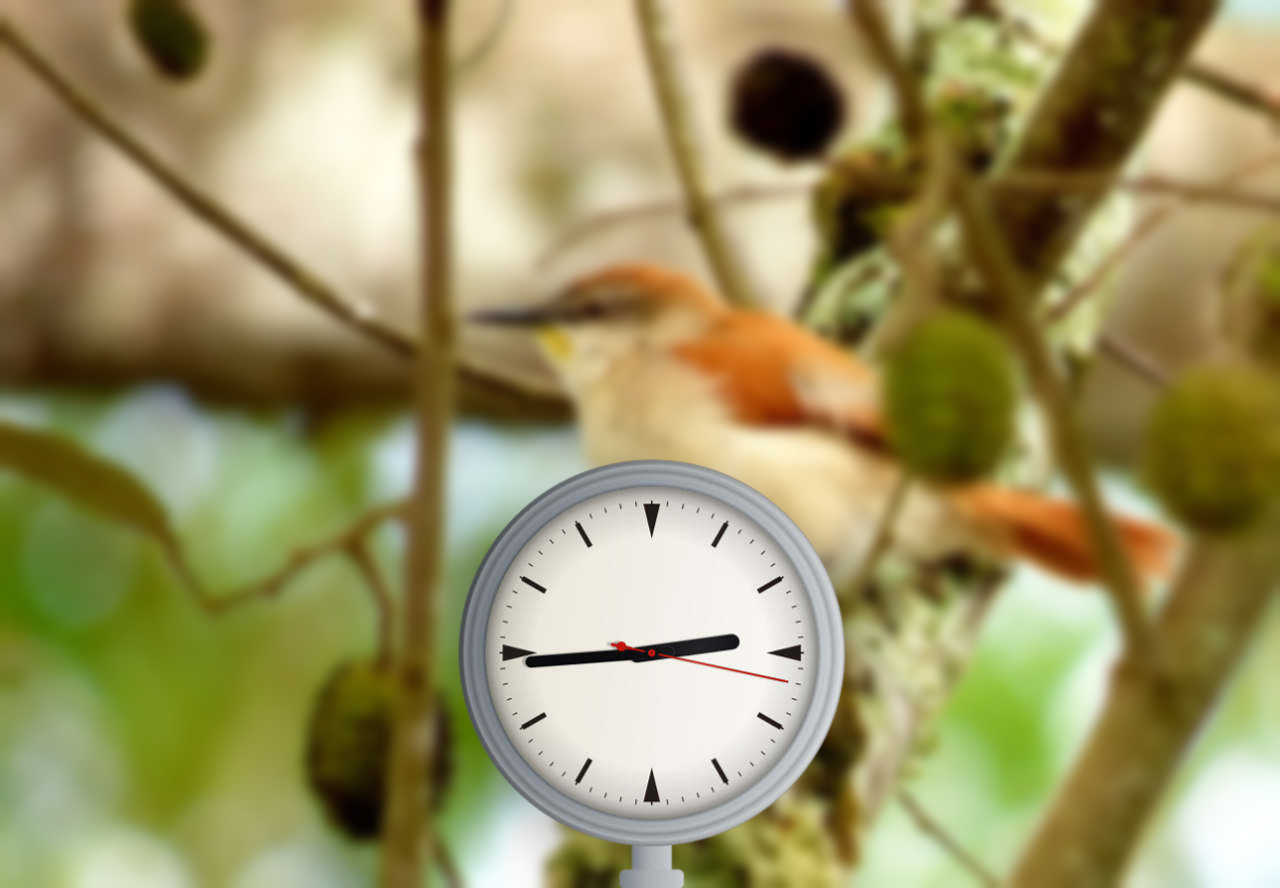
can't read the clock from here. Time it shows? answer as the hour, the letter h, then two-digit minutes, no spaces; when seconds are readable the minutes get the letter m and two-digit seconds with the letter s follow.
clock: 2h44m17s
